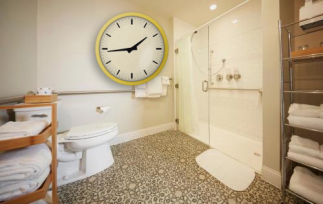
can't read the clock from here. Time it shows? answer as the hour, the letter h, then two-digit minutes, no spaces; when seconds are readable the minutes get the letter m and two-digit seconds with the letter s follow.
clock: 1h44
